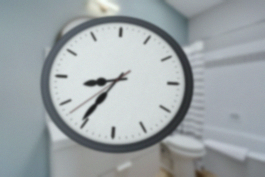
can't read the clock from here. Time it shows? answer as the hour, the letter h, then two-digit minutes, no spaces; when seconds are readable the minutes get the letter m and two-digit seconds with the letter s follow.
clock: 8h35m38s
